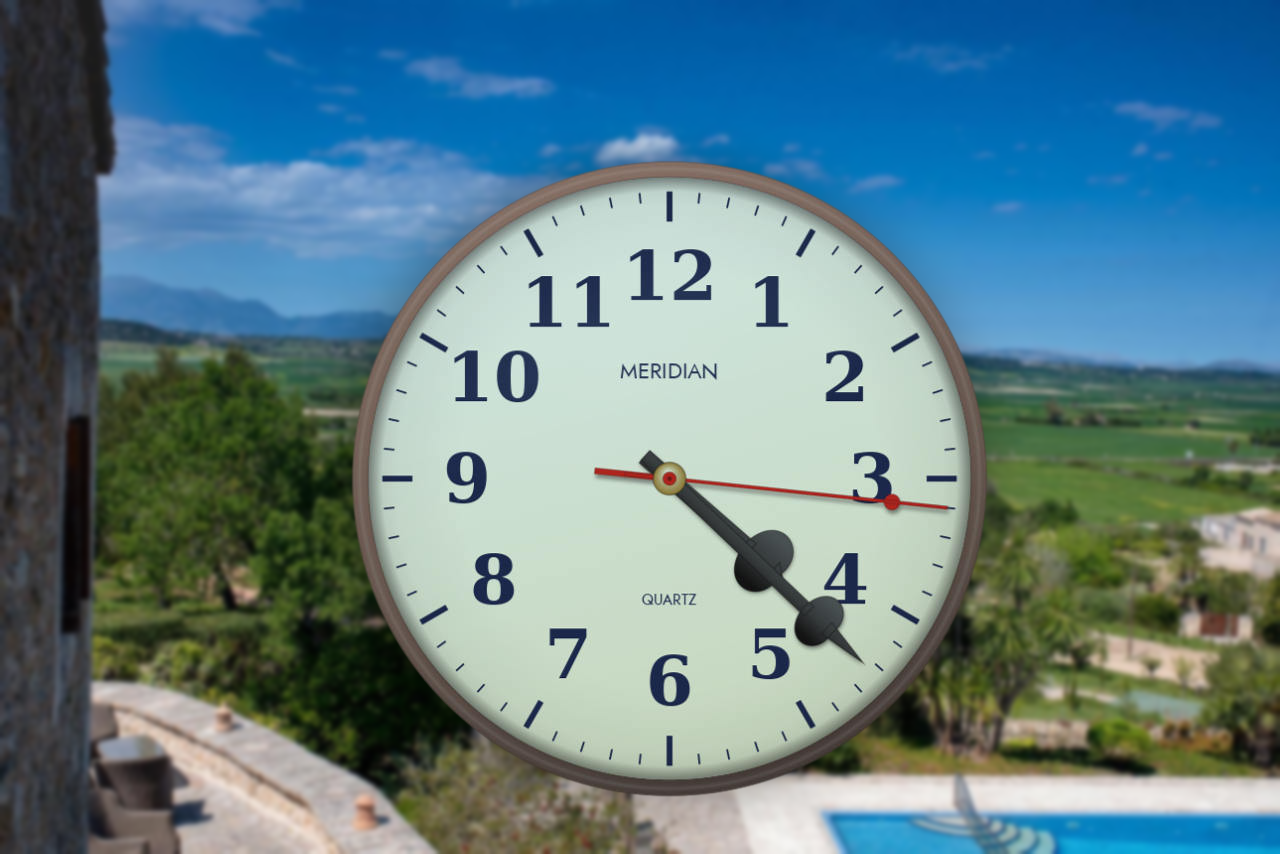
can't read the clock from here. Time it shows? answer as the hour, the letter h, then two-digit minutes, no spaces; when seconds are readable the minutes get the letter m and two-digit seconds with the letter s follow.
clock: 4h22m16s
